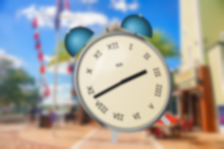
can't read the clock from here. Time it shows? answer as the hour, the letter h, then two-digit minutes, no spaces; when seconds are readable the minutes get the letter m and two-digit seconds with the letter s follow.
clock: 2h43
